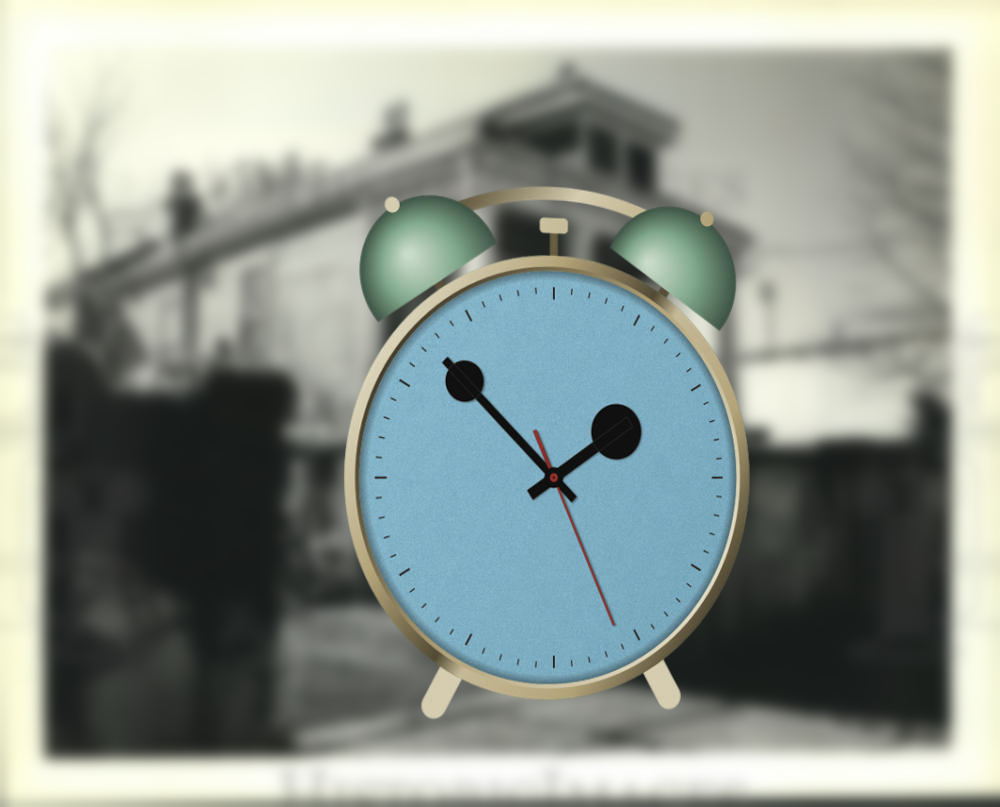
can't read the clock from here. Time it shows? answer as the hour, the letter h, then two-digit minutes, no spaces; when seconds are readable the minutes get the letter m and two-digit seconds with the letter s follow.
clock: 1h52m26s
